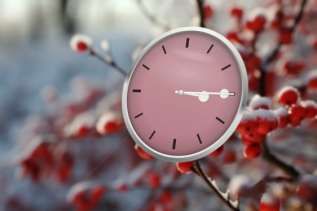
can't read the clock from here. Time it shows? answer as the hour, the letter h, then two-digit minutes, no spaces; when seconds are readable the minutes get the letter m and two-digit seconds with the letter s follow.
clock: 3h15
